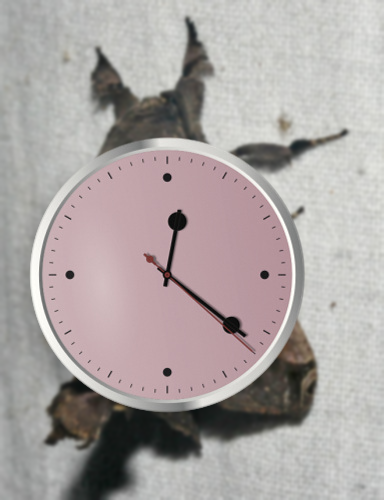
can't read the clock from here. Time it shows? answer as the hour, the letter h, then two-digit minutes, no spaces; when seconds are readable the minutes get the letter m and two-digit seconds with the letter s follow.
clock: 12h21m22s
